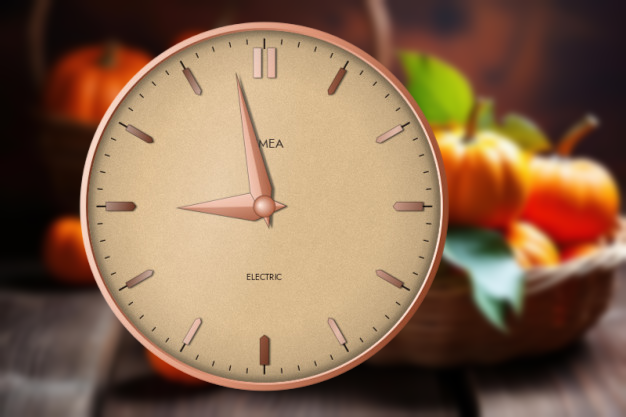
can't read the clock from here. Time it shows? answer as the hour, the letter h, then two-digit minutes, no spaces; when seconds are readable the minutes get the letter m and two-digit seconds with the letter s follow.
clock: 8h58
